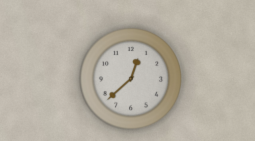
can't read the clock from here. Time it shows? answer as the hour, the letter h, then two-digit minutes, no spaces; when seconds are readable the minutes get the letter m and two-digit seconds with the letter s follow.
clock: 12h38
